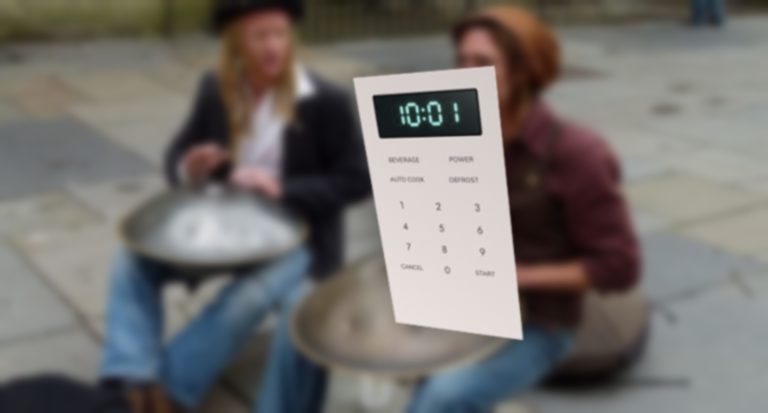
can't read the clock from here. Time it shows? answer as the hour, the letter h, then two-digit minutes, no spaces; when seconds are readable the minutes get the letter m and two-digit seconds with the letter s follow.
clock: 10h01
